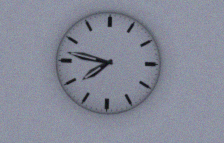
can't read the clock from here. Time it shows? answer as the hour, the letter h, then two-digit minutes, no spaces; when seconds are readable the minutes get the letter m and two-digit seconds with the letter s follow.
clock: 7h47
